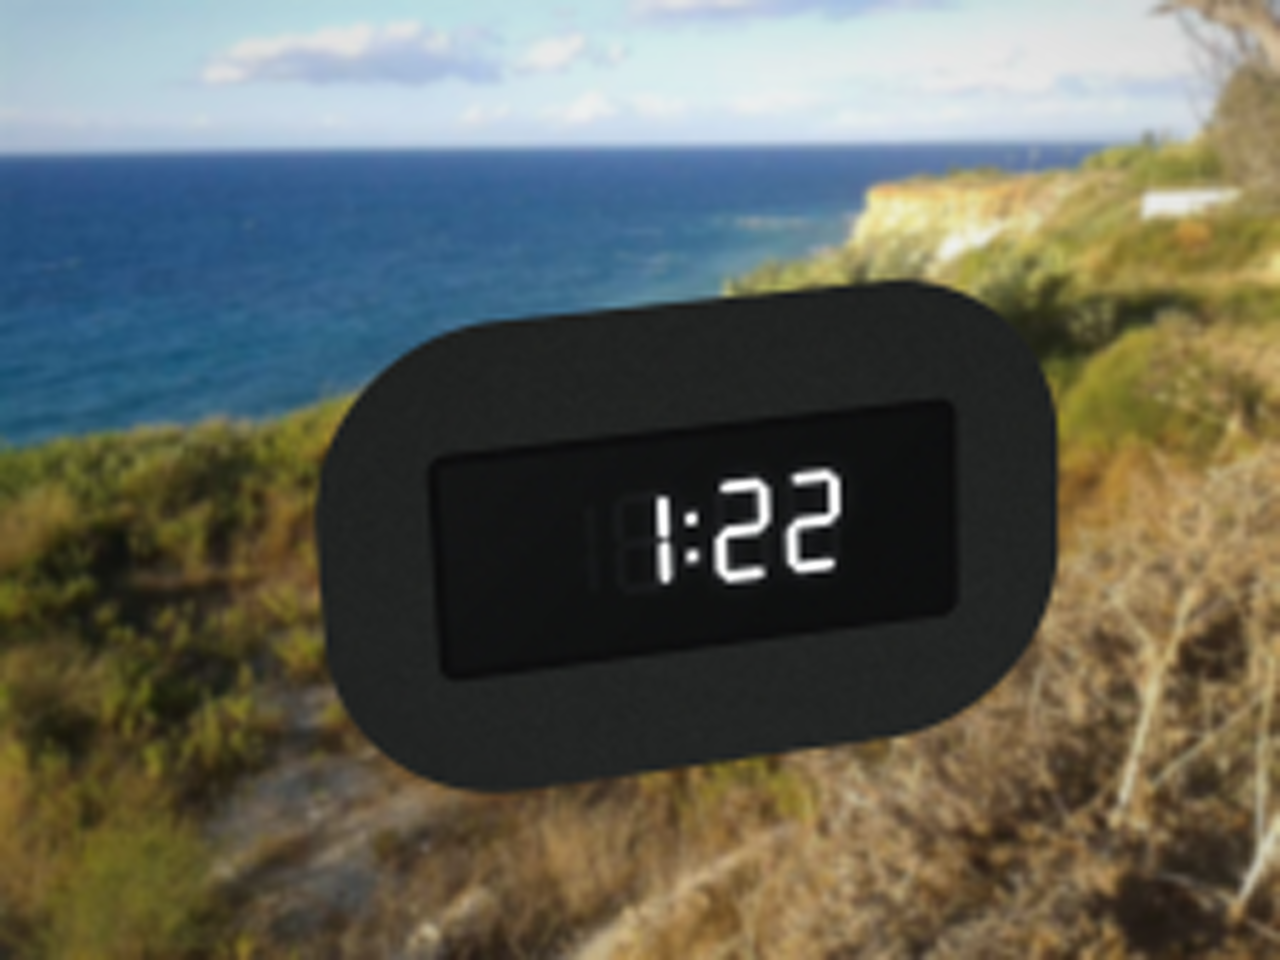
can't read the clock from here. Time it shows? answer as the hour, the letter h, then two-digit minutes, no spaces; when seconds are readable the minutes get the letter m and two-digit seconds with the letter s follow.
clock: 1h22
